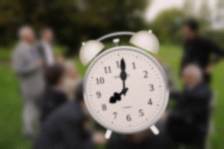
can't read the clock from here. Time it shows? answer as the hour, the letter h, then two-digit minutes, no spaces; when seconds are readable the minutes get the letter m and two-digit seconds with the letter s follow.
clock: 8h01
